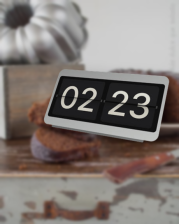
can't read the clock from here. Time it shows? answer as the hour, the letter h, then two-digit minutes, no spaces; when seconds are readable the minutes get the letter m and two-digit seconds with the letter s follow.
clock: 2h23
